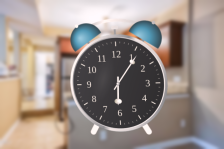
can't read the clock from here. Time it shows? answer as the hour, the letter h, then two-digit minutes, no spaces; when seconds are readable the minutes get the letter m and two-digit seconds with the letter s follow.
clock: 6h06
